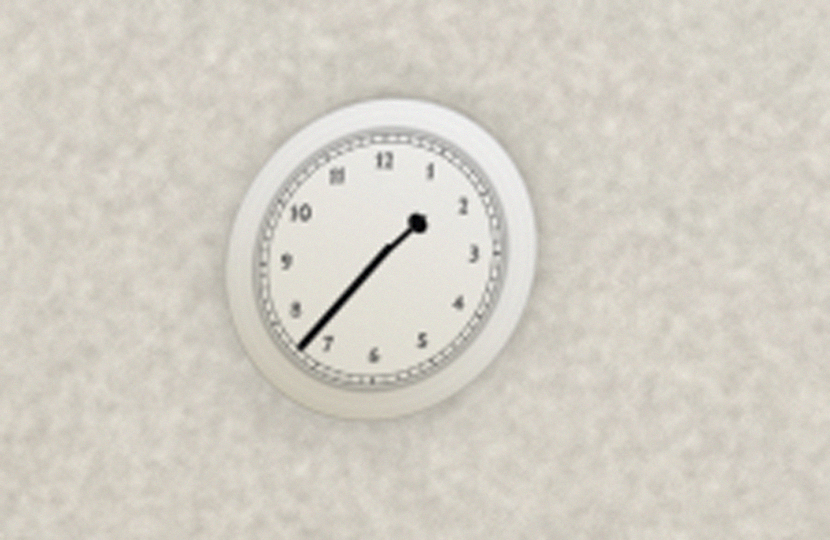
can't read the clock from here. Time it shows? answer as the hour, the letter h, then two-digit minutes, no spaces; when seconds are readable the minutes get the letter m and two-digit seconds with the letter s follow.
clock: 1h37
